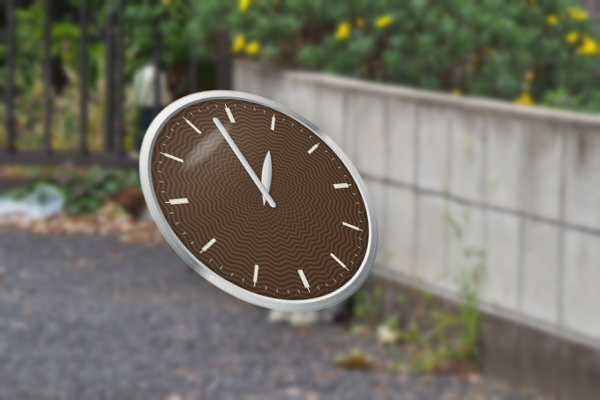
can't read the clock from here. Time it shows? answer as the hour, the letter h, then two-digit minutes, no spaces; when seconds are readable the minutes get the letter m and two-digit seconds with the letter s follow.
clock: 12h58
